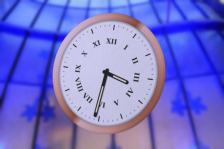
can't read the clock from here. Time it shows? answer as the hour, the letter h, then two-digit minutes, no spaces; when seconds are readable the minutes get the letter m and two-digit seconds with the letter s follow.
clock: 3h31
